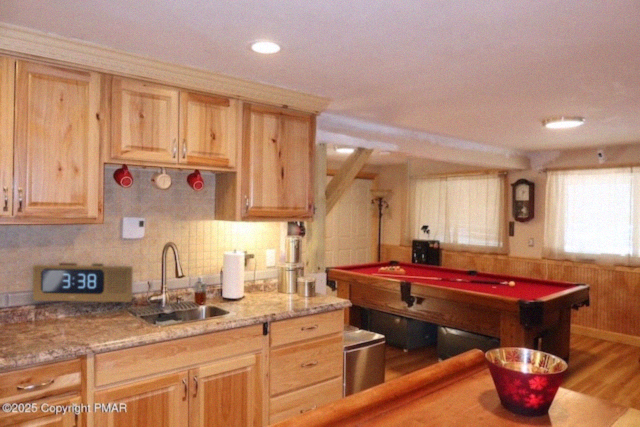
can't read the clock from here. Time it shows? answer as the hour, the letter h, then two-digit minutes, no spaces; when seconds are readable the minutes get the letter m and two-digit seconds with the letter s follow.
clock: 3h38
